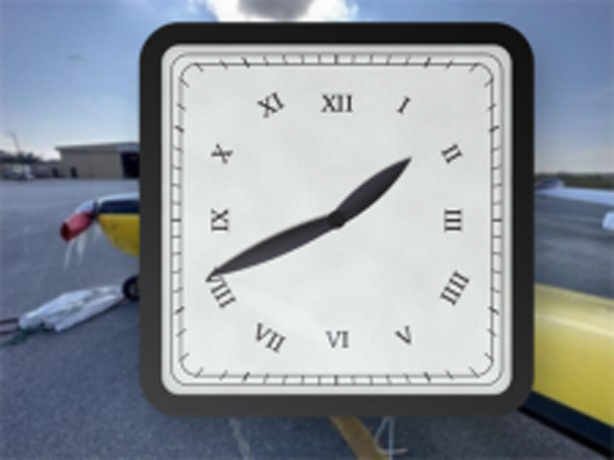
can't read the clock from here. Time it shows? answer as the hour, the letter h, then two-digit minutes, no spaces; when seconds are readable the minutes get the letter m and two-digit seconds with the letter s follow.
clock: 1h41
